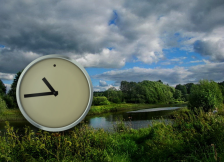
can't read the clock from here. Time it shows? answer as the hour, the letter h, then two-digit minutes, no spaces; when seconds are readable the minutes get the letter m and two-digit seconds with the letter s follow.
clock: 10h44
